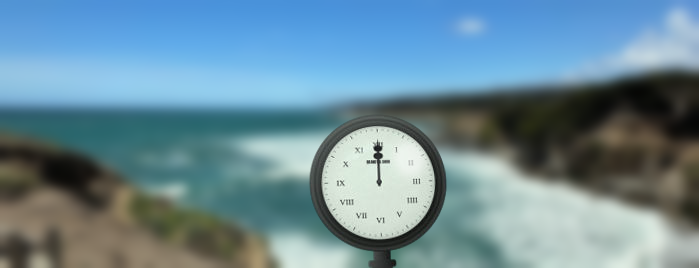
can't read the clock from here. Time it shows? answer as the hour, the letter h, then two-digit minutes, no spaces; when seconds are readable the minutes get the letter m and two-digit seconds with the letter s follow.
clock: 12h00
